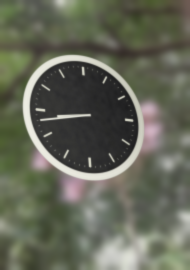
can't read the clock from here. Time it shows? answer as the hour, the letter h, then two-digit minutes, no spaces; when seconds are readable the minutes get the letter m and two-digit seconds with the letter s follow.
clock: 8h43
